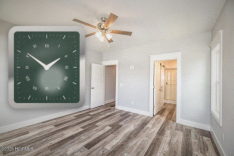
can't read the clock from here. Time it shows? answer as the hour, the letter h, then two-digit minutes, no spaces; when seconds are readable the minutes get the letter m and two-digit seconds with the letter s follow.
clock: 1h51
